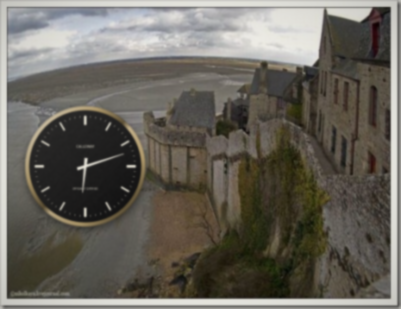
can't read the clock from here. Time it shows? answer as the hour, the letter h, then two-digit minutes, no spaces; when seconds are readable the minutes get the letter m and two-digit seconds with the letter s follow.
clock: 6h12
